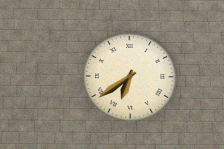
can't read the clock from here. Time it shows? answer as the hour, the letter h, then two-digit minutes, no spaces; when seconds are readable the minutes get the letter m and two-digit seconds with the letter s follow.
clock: 6h39
